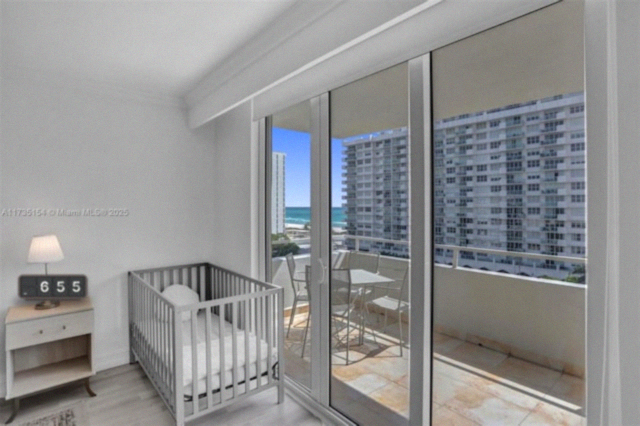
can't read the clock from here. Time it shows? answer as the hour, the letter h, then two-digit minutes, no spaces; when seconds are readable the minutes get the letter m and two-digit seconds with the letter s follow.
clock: 6h55
